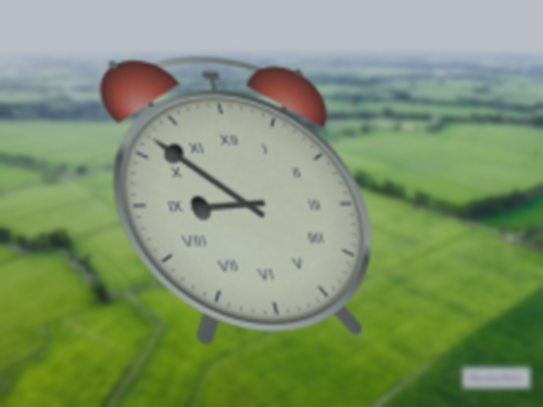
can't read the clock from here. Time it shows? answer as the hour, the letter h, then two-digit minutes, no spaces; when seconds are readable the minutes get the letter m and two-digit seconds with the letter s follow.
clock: 8h52
